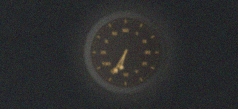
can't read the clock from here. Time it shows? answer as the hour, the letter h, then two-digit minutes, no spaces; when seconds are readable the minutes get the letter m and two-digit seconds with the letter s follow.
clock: 6h35
